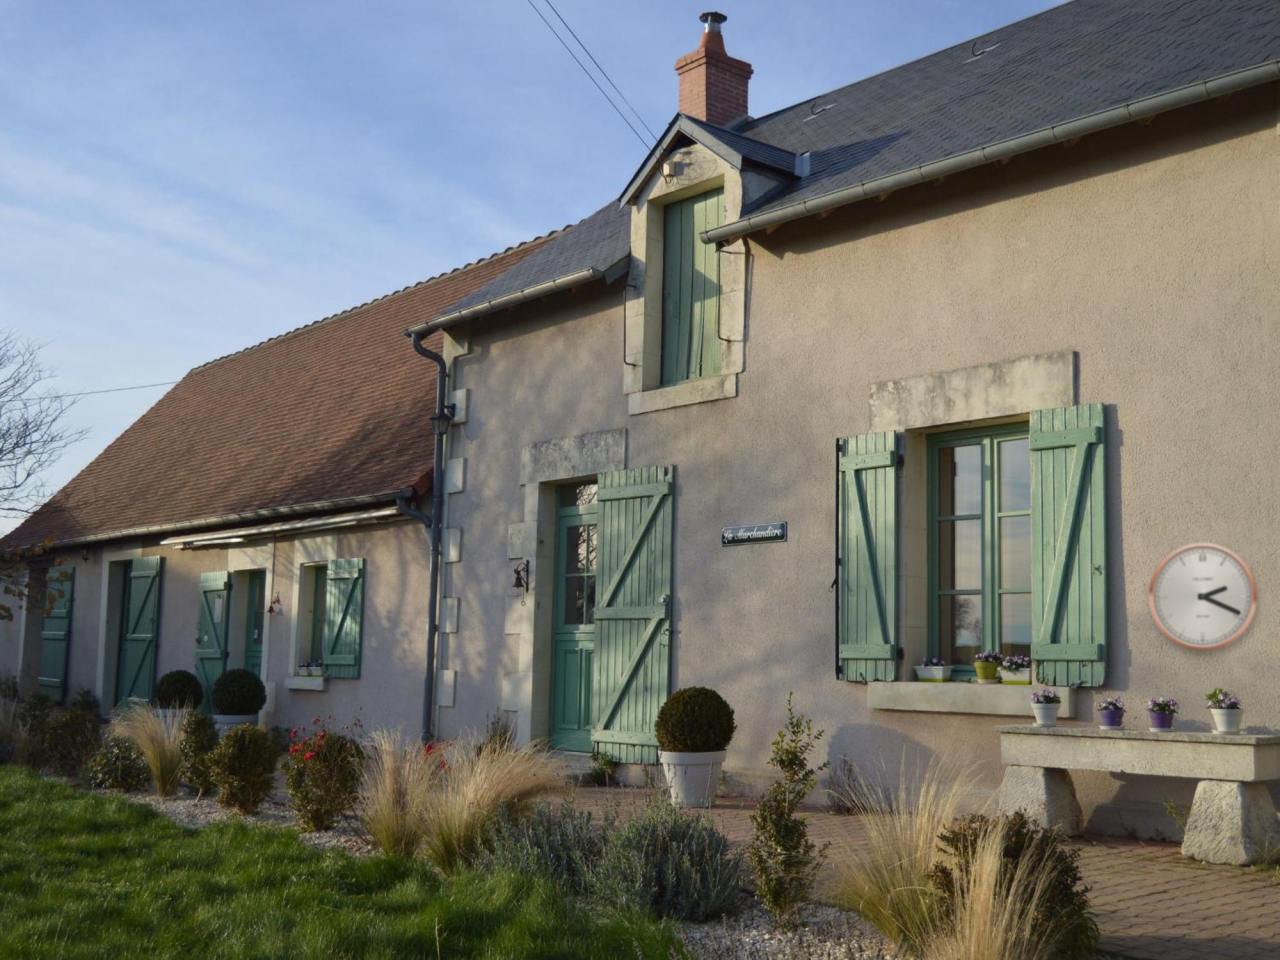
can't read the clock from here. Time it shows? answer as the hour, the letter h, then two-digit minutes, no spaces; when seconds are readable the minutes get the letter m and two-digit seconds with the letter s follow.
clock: 2h19
